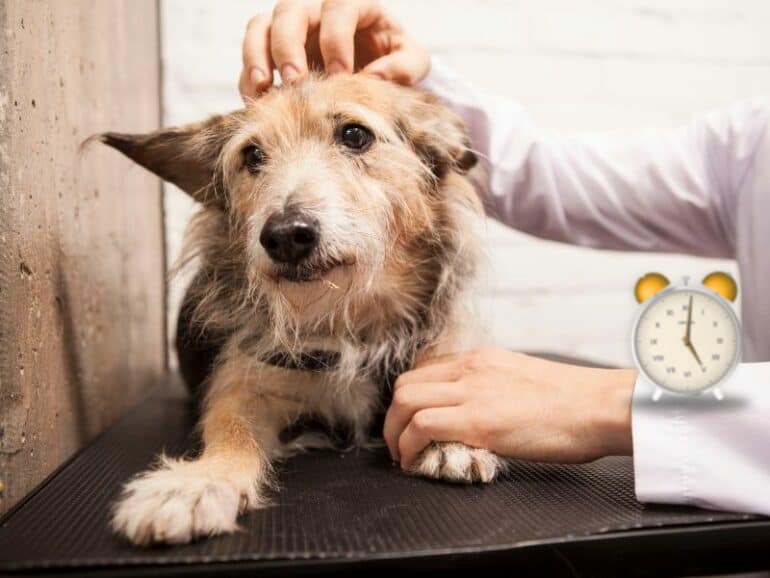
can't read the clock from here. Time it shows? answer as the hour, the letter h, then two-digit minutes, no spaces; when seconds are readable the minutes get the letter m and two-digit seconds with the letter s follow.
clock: 5h01
